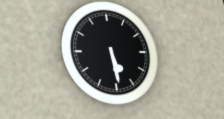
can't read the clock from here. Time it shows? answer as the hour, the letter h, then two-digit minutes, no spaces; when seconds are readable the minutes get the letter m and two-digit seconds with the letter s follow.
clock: 5h29
